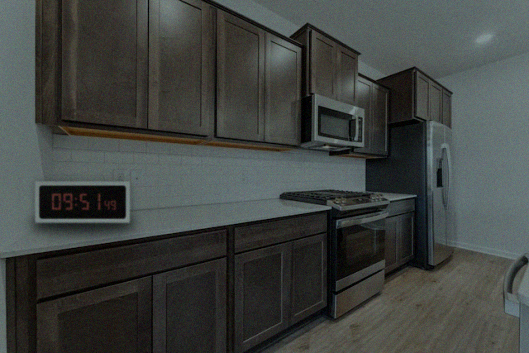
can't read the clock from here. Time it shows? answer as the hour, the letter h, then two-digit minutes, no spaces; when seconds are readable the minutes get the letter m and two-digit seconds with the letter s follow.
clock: 9h51m49s
